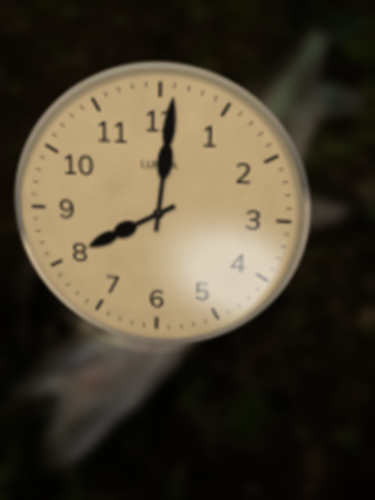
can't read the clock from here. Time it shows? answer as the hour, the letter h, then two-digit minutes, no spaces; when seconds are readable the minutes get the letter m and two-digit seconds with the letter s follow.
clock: 8h01
